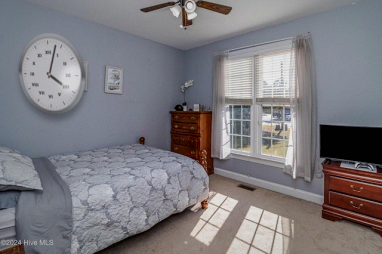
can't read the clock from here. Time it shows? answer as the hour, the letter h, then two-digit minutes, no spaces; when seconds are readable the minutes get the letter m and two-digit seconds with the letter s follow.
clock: 4h03
